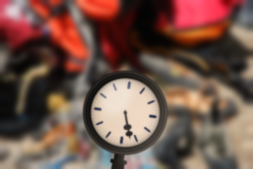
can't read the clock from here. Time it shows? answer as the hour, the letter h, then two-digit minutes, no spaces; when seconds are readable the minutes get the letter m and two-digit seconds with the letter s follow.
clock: 5h27
